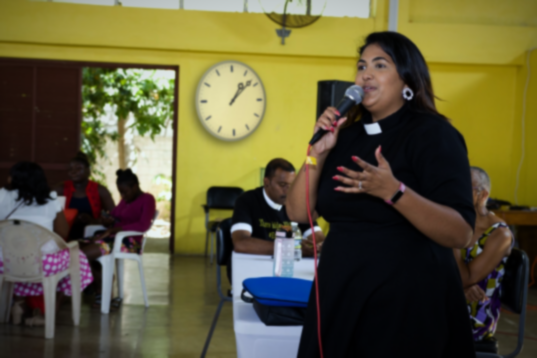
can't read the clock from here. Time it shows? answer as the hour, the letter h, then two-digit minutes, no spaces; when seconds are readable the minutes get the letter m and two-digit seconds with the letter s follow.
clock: 1h08
